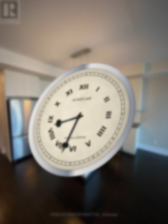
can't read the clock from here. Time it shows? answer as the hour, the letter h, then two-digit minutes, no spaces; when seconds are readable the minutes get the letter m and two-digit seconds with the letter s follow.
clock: 8h33
